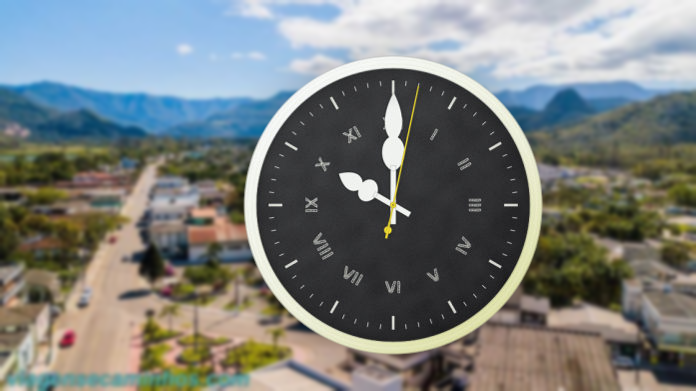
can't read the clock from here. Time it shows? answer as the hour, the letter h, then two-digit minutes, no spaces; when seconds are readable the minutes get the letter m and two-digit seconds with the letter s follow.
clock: 10h00m02s
